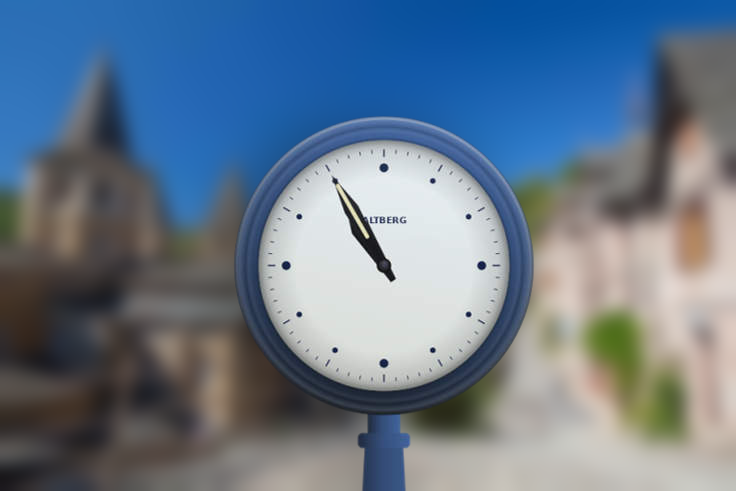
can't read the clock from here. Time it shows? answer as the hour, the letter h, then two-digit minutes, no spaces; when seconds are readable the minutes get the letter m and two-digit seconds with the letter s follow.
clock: 10h55
